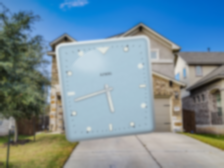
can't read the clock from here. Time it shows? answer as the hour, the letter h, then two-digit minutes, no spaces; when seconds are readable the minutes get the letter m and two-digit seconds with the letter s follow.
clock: 5h43
